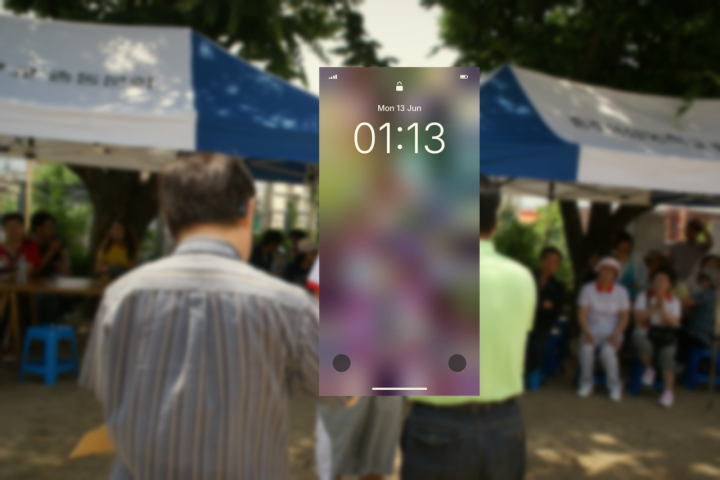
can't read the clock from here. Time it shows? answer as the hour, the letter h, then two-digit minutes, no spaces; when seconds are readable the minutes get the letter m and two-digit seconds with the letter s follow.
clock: 1h13
